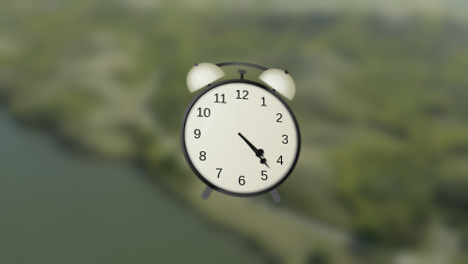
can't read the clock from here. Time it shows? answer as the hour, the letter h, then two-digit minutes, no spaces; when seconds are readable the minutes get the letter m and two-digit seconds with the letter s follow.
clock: 4h23
